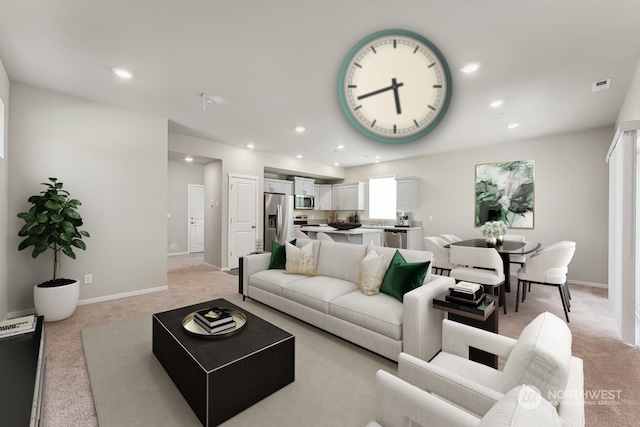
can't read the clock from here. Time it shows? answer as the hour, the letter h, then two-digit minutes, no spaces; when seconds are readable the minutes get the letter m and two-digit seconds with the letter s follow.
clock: 5h42
